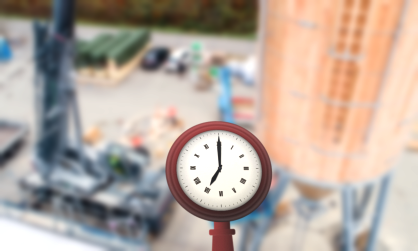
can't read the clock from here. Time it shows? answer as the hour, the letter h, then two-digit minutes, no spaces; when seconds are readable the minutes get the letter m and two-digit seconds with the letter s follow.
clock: 7h00
